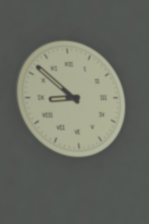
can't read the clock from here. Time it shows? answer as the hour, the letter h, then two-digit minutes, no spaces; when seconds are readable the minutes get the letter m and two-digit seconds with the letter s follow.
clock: 8h52
